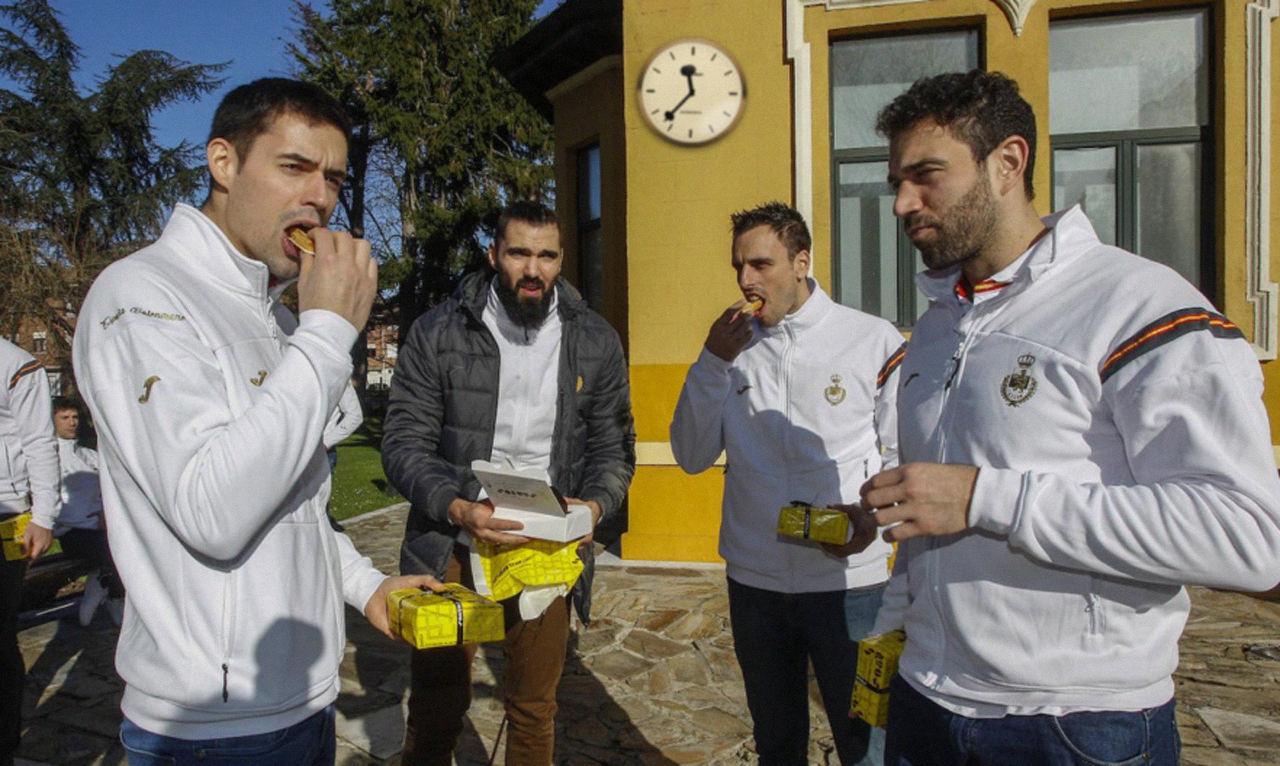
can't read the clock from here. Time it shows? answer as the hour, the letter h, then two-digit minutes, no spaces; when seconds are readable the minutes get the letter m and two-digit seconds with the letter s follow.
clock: 11h37
